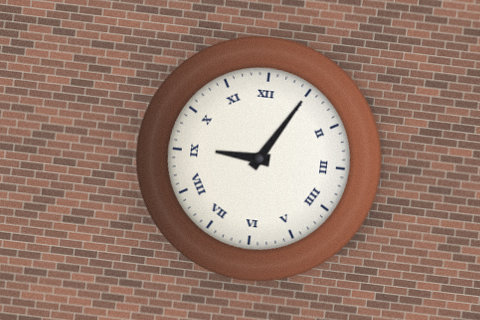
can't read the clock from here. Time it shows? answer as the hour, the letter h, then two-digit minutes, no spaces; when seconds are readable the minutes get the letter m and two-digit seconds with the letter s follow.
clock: 9h05
